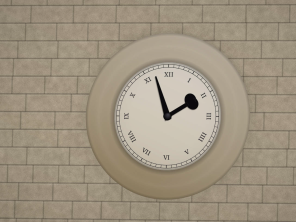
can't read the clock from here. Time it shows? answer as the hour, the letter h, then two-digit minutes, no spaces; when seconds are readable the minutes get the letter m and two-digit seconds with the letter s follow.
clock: 1h57
